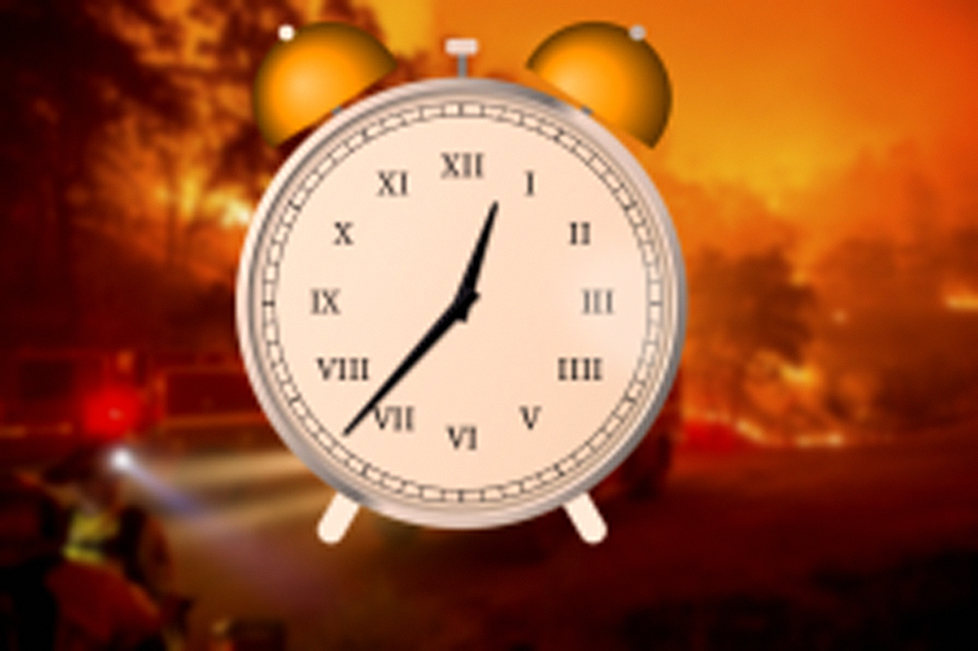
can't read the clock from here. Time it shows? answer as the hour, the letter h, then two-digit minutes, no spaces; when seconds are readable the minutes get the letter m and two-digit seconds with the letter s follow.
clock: 12h37
